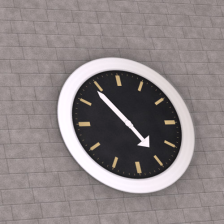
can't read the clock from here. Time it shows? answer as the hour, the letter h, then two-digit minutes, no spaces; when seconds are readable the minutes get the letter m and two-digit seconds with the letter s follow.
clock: 4h54
